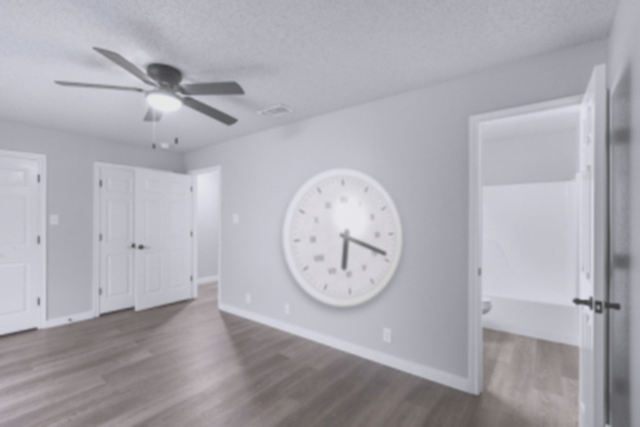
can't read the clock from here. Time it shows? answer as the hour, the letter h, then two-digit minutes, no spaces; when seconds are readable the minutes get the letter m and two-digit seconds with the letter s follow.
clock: 6h19
